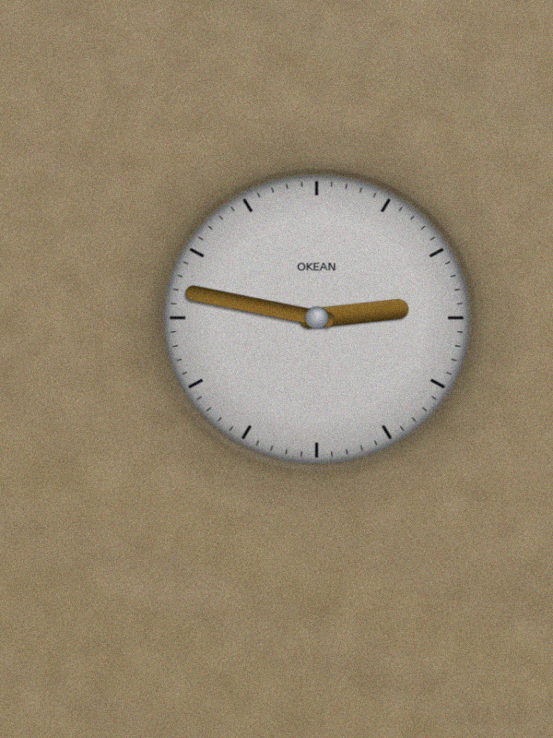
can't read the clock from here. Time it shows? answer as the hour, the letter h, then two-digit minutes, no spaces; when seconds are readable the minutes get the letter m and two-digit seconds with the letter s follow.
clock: 2h47
